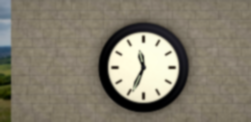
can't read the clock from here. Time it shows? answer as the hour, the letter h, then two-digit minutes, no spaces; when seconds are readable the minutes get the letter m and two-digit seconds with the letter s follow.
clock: 11h34
